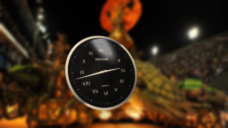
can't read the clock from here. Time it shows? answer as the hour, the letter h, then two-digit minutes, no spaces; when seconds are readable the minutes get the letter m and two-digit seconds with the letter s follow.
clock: 2h43
